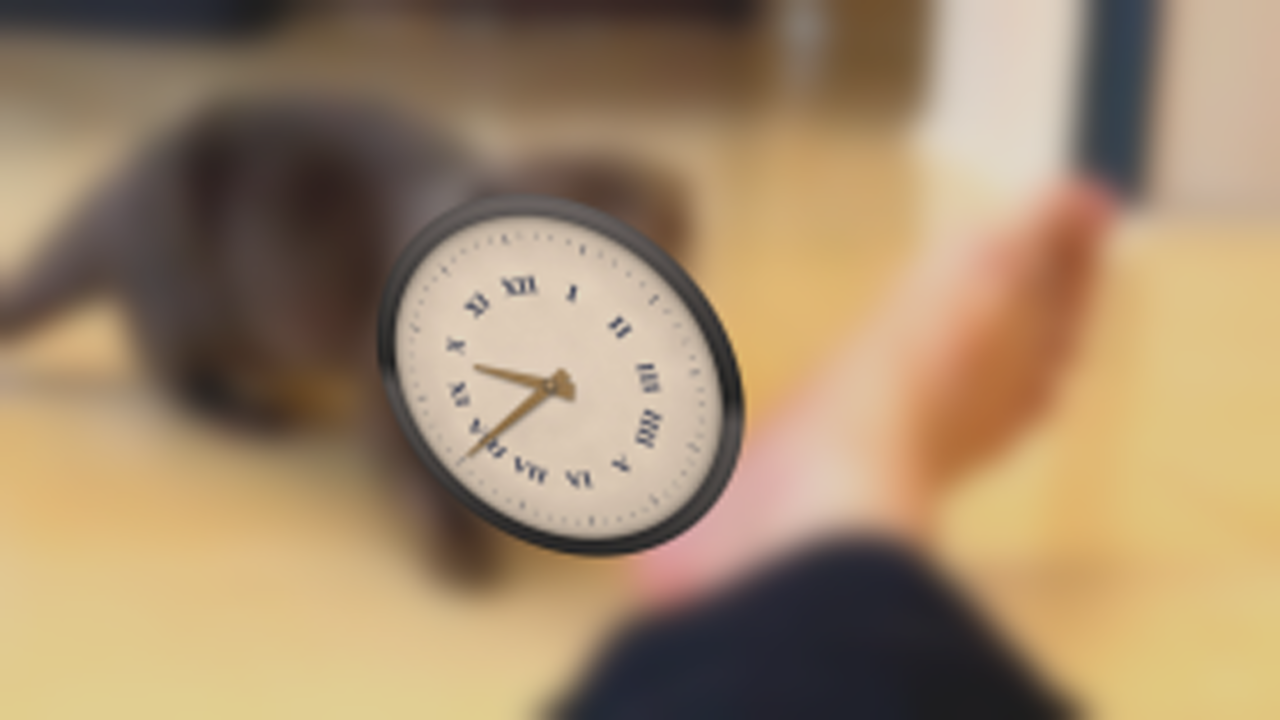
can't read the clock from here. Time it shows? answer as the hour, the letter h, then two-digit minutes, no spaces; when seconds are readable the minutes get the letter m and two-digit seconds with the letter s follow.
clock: 9h40
